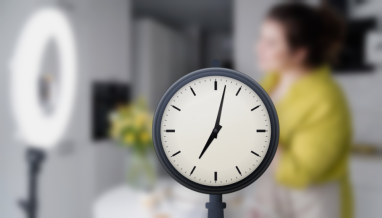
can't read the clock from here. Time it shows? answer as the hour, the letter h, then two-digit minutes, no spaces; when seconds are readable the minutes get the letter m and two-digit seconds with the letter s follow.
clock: 7h02
